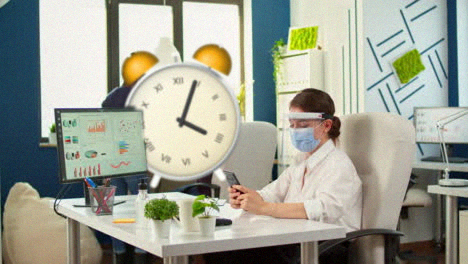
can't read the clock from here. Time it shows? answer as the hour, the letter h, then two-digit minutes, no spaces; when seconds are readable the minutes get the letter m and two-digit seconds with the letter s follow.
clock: 4h04
